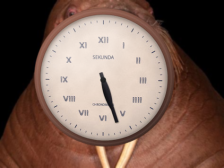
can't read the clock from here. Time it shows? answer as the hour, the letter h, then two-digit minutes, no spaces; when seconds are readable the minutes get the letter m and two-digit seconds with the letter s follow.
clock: 5h27
